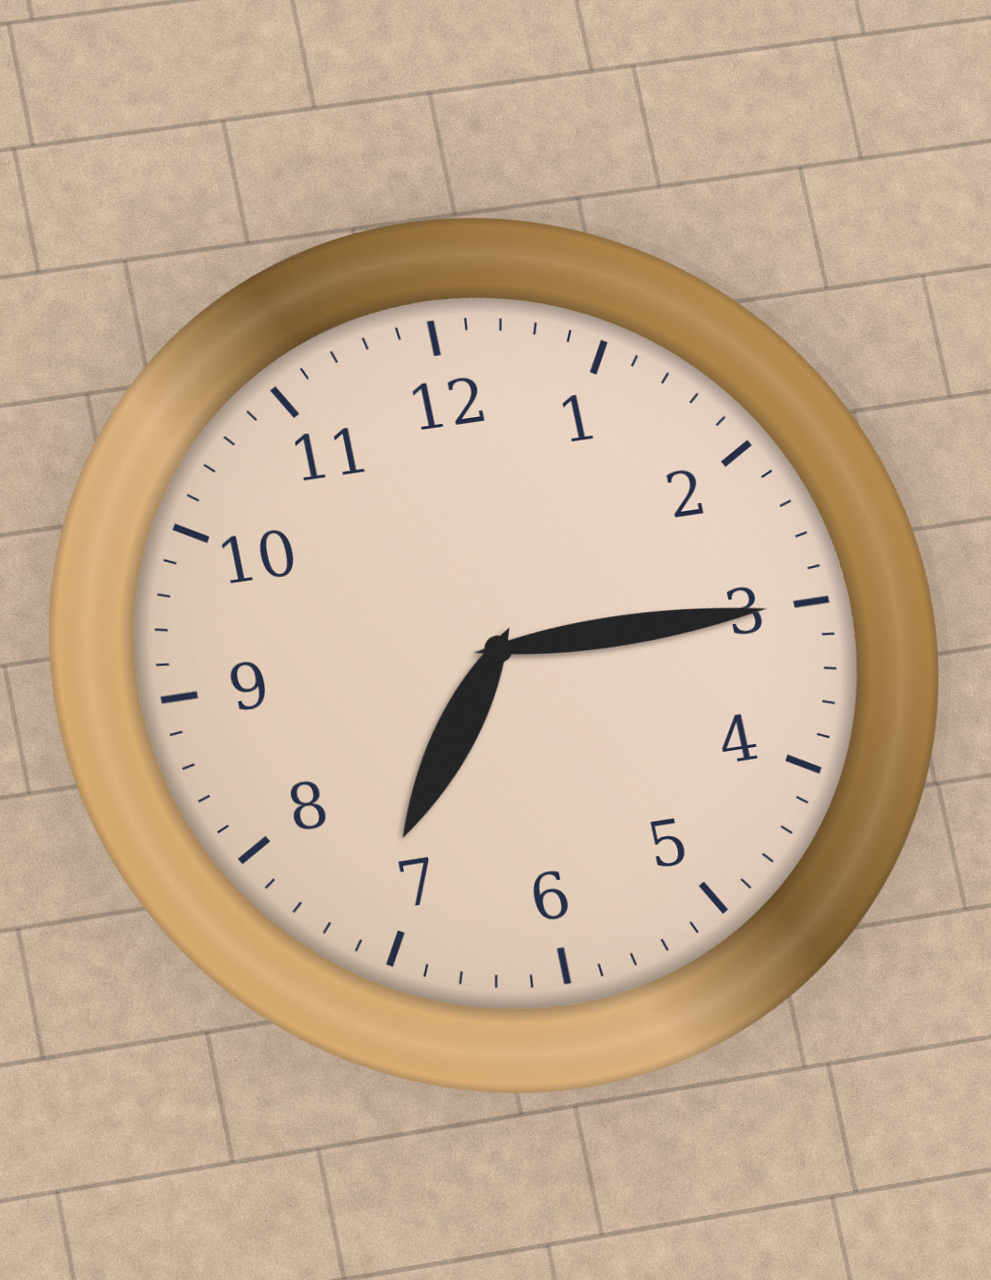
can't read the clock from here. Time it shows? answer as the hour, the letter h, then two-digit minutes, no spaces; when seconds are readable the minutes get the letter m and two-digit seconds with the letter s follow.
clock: 7h15
